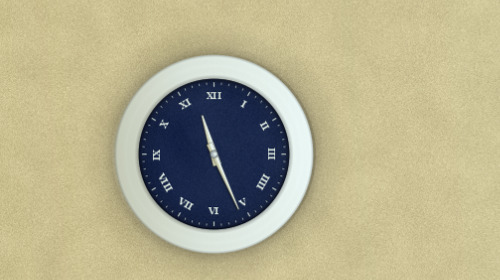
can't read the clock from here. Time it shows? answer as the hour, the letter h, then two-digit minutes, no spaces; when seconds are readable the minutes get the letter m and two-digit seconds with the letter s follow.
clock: 11h26
